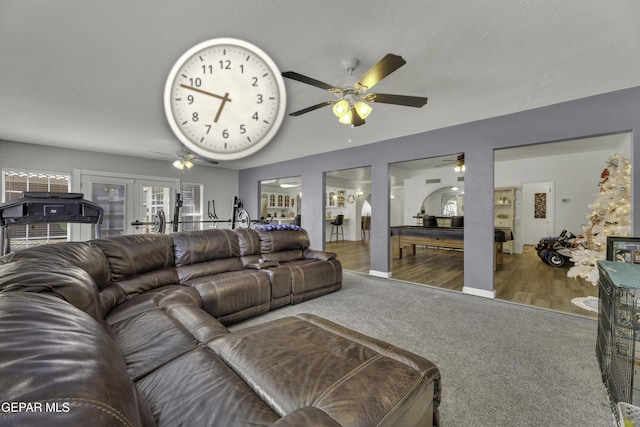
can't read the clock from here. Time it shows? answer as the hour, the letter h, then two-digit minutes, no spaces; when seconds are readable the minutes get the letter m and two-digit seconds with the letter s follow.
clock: 6h48
